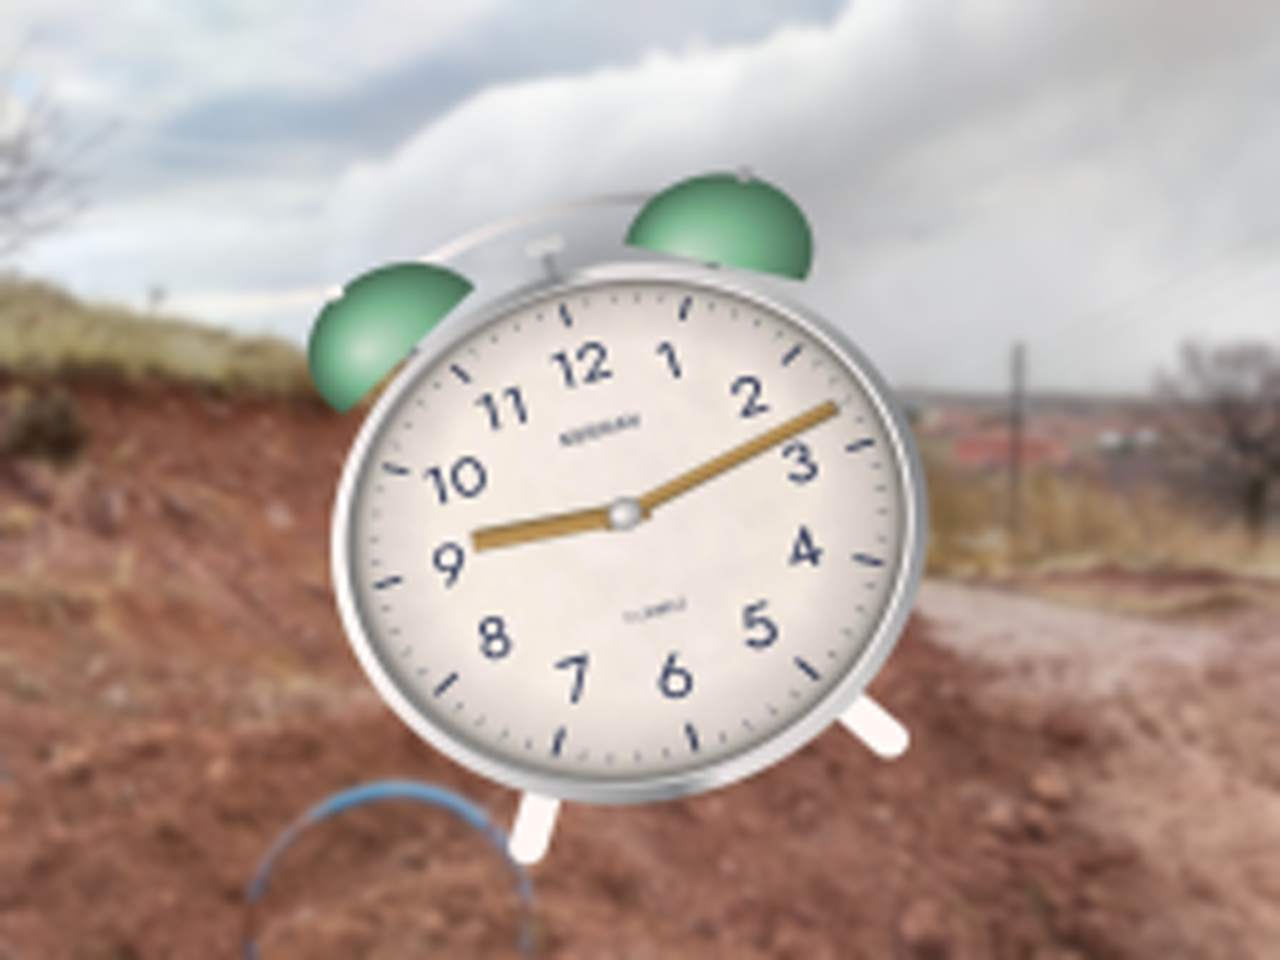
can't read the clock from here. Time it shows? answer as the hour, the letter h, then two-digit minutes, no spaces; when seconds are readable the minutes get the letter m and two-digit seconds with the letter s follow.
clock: 9h13
